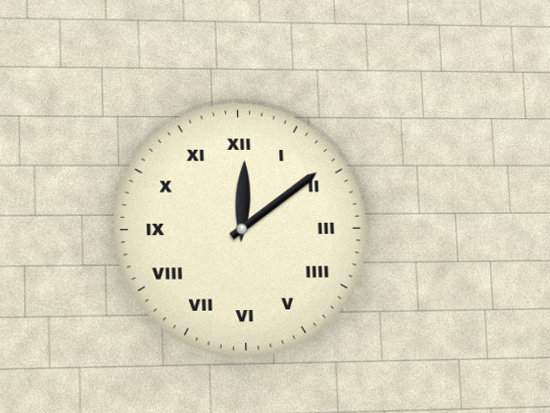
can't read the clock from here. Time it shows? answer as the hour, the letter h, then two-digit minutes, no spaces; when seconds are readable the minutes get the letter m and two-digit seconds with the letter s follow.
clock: 12h09
